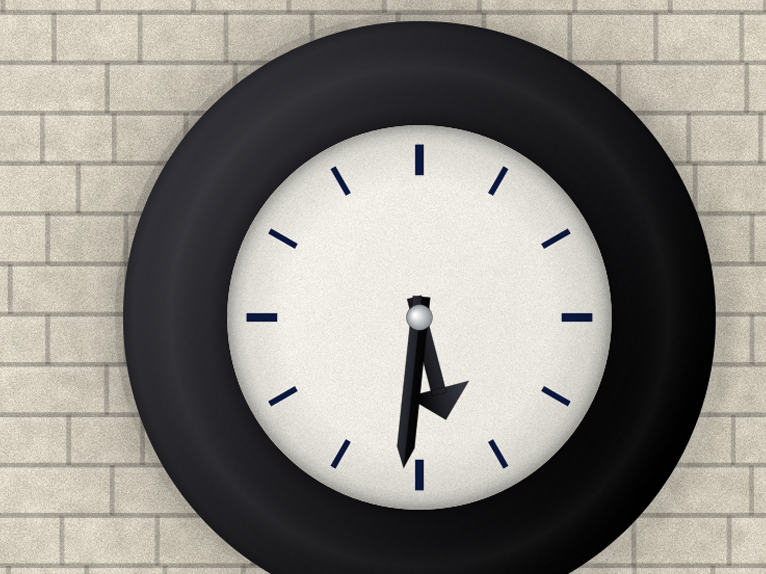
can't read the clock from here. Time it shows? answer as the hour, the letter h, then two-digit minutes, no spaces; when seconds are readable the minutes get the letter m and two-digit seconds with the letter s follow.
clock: 5h31
